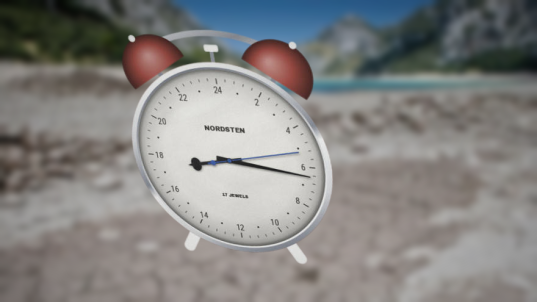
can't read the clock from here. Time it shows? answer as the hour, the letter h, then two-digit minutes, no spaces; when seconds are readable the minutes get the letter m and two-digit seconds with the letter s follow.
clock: 17h16m13s
